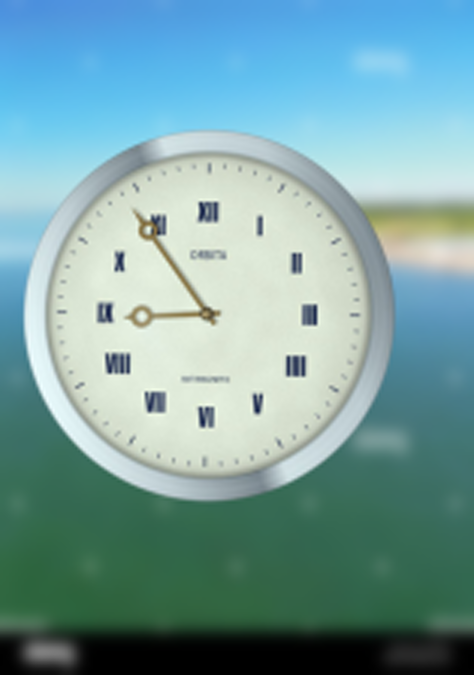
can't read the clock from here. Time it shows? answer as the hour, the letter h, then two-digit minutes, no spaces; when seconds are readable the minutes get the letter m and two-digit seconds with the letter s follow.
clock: 8h54
